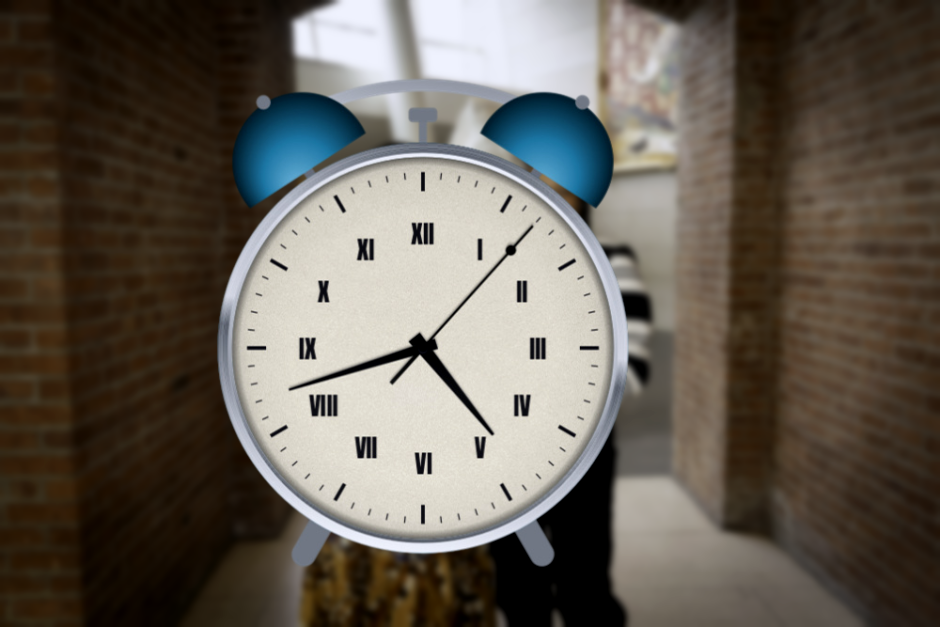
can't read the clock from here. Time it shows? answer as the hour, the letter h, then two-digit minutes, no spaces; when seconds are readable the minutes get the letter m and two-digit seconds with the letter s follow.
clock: 4h42m07s
